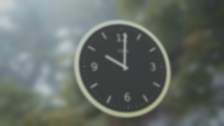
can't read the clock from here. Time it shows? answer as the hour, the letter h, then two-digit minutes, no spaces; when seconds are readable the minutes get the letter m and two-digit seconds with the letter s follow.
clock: 10h01
